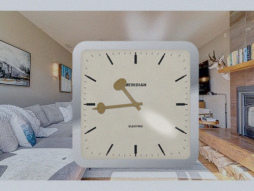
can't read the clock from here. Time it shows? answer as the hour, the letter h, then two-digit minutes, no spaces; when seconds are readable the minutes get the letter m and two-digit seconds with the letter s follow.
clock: 10h44
